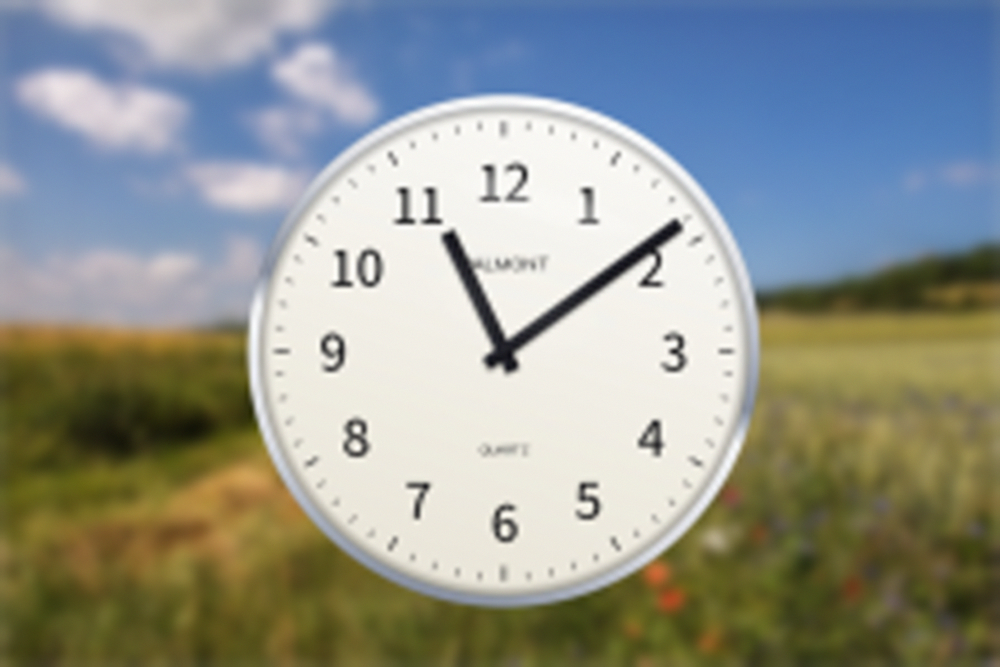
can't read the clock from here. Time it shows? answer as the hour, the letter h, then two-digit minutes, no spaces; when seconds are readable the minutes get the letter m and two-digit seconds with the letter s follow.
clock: 11h09
